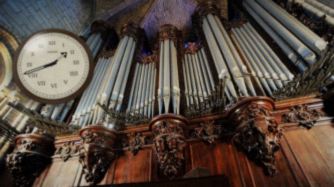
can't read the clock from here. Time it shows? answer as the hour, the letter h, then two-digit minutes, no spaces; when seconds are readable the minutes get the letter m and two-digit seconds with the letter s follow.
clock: 1h42
